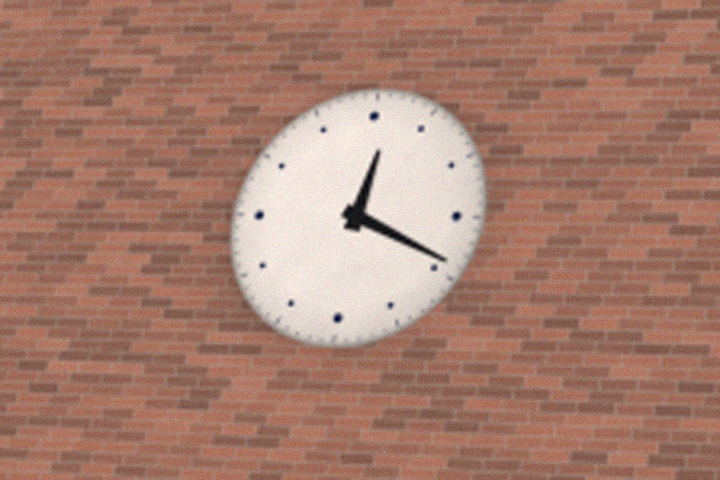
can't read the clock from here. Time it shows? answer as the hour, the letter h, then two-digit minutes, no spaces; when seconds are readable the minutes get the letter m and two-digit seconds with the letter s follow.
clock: 12h19
